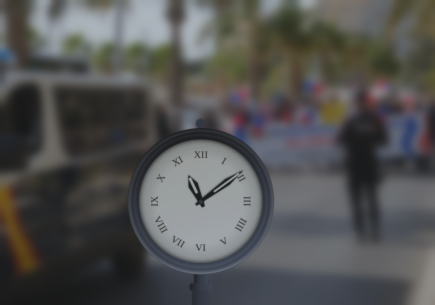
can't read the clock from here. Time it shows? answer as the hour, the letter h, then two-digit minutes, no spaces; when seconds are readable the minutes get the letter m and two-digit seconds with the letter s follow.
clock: 11h09
